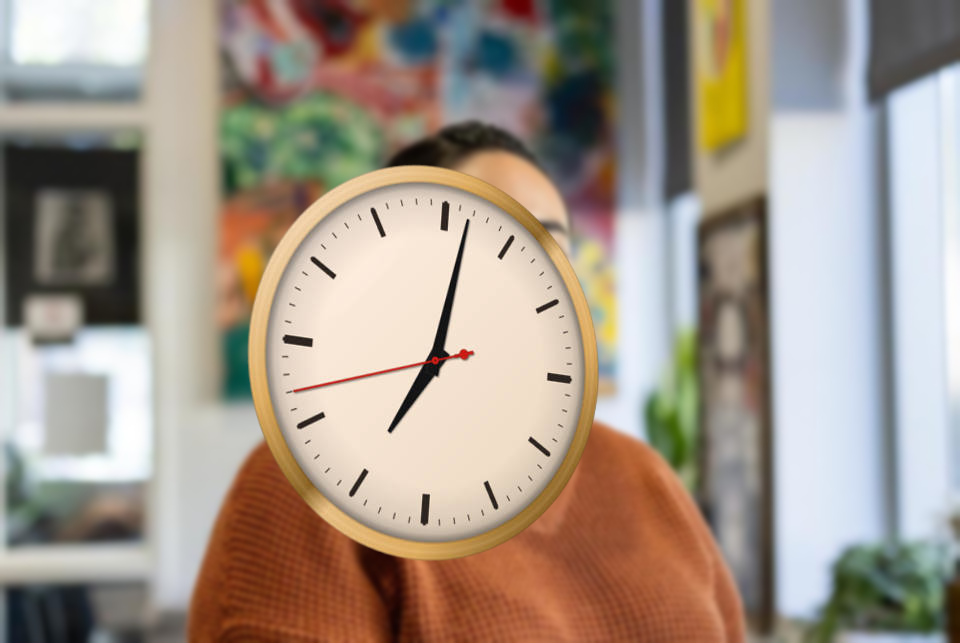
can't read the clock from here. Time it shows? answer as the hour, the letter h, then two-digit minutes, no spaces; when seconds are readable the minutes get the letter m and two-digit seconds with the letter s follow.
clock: 7h01m42s
